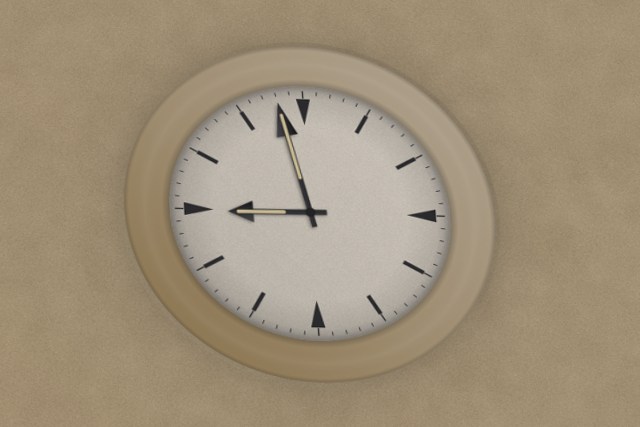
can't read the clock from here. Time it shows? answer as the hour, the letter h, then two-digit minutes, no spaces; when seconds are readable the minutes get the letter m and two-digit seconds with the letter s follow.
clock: 8h58
